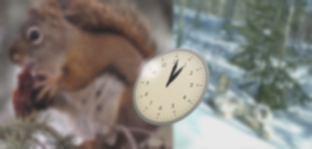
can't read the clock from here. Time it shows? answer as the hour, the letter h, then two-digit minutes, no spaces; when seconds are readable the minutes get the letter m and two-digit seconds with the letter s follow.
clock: 1h01
